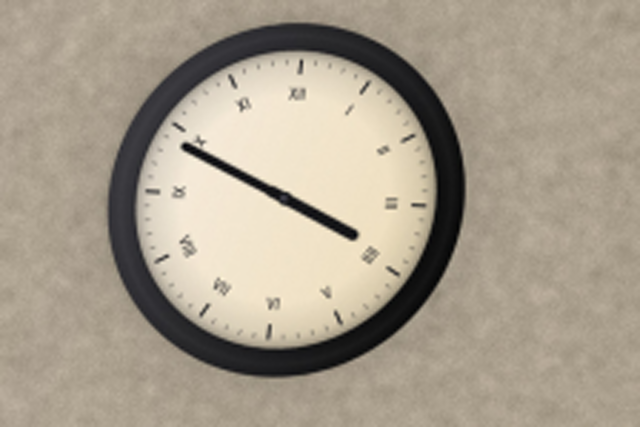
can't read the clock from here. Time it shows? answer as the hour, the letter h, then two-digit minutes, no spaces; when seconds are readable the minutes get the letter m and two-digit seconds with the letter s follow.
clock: 3h49
